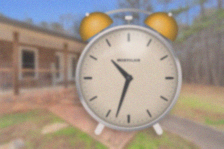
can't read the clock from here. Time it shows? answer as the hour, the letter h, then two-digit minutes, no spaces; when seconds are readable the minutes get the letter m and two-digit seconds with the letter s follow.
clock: 10h33
